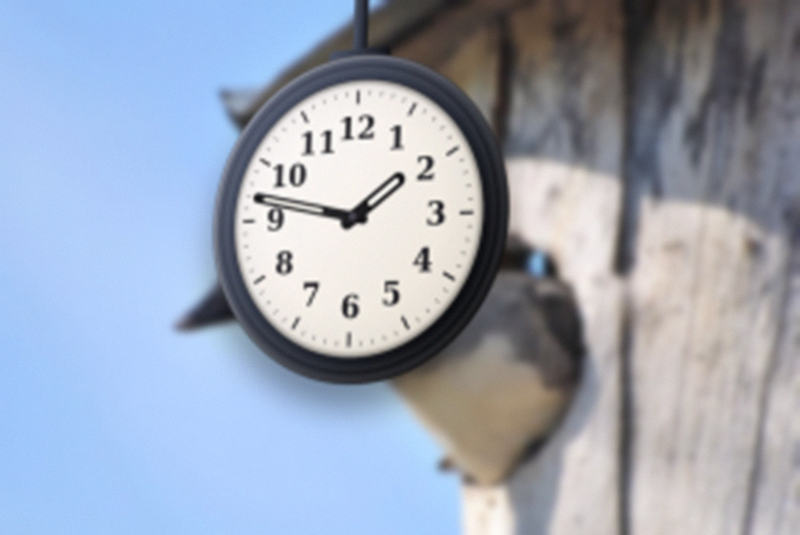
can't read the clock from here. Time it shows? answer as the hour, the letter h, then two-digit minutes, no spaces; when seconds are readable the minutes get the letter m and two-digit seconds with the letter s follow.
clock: 1h47
